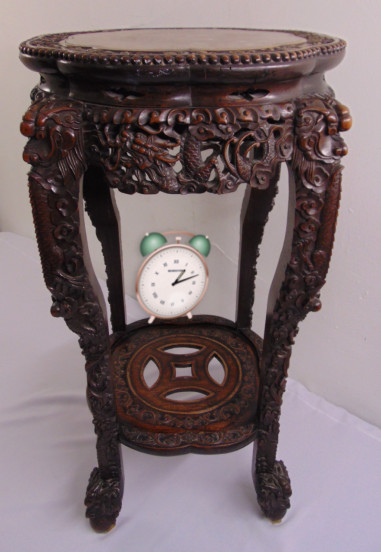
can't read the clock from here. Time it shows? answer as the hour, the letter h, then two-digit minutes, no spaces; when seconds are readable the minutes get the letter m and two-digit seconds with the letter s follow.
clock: 1h12
